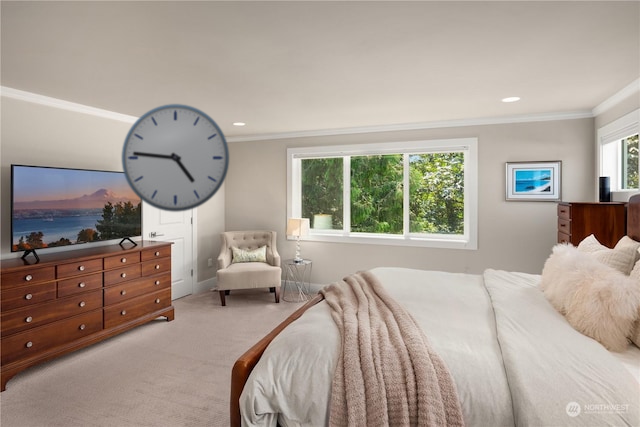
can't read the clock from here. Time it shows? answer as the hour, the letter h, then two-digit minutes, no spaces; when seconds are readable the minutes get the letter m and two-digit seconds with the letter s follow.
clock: 4h46
